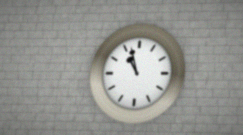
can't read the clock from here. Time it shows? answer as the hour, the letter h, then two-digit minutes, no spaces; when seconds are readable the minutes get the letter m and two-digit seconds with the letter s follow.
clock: 10h57
